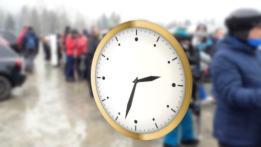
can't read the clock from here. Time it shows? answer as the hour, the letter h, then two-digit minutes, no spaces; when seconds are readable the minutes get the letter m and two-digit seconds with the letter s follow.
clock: 2h33
